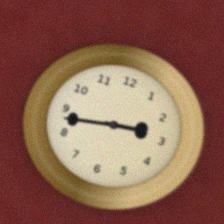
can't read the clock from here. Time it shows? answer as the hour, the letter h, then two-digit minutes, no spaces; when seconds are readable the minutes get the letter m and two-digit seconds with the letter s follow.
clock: 2h43
